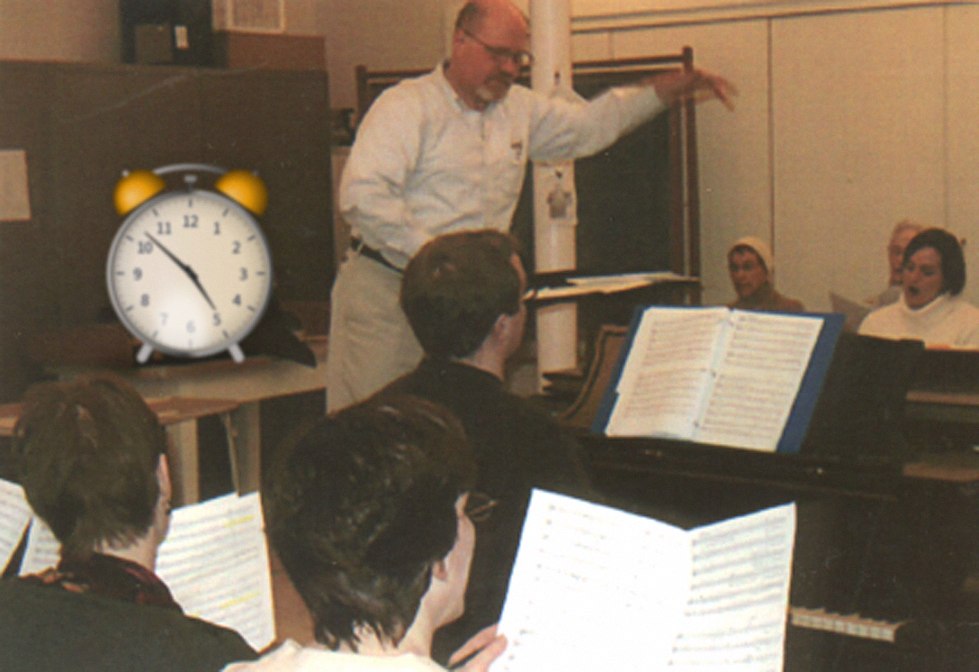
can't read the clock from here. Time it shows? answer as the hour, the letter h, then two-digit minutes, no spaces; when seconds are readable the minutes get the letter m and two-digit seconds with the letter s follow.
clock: 4h52
